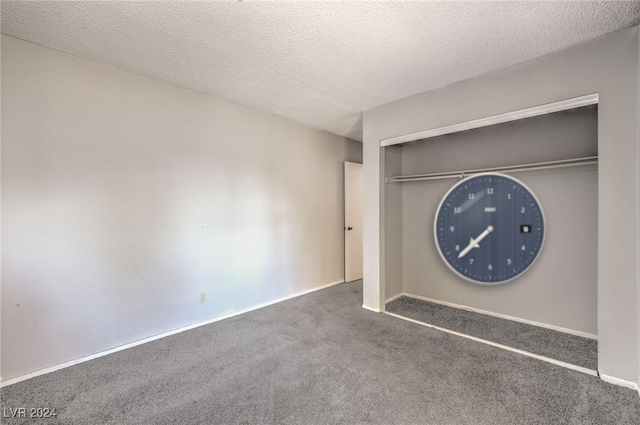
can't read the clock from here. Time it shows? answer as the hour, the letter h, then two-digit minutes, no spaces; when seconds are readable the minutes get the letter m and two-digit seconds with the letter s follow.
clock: 7h38
